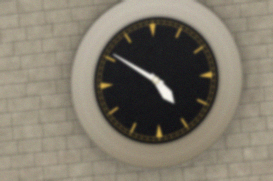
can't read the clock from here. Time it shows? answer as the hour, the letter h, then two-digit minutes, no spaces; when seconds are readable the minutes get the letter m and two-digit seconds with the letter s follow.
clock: 4h51
